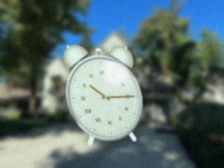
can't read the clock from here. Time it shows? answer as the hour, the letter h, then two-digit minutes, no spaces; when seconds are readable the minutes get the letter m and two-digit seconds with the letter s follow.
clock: 10h15
